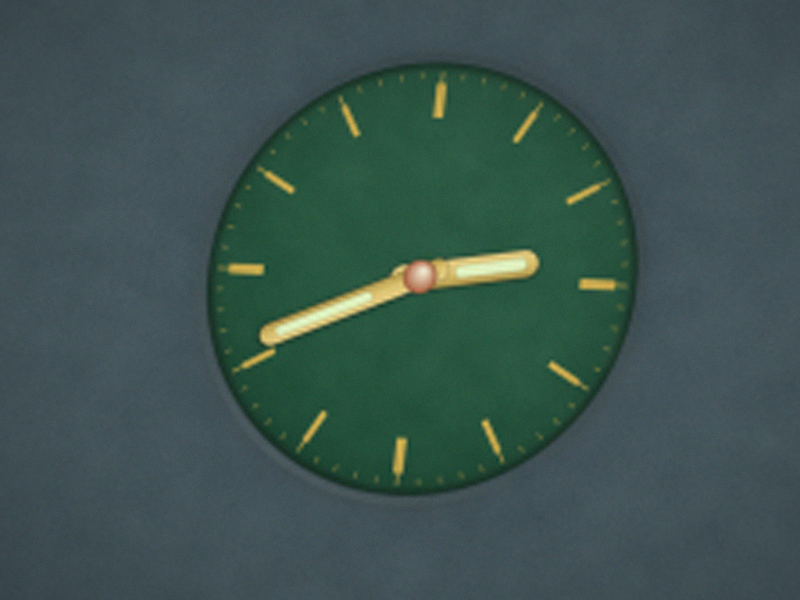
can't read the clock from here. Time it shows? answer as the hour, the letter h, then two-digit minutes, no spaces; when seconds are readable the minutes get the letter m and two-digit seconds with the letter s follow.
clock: 2h41
